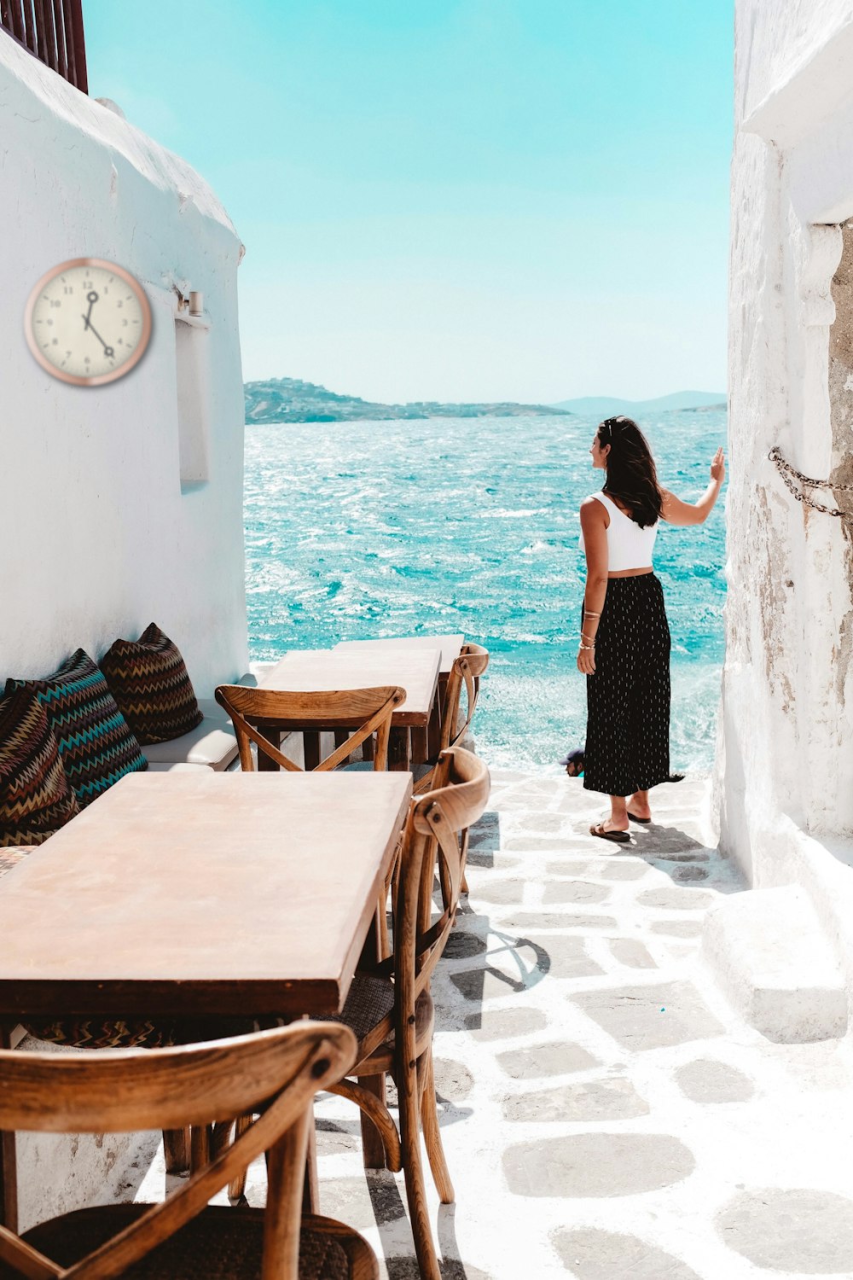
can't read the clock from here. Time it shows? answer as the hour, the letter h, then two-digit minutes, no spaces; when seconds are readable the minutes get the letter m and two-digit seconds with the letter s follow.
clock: 12h24
